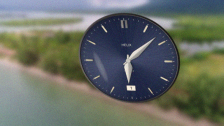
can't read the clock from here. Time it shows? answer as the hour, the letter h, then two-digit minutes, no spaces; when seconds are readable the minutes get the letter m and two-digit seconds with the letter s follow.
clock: 6h08
